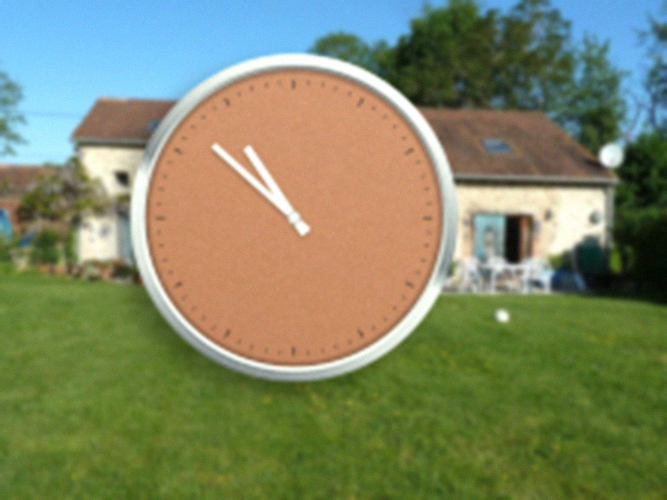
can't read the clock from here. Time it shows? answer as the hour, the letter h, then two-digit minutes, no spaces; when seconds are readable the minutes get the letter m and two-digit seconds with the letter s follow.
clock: 10h52
